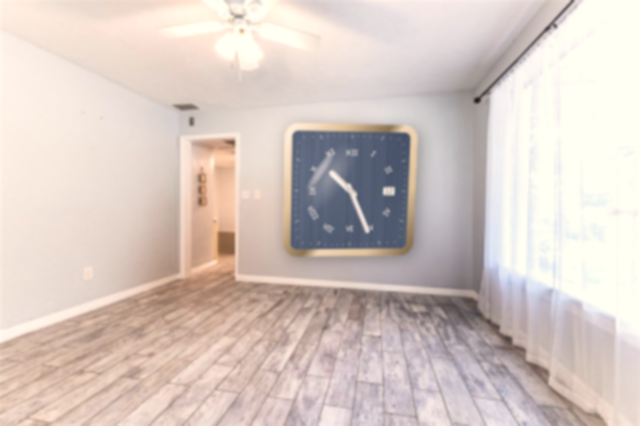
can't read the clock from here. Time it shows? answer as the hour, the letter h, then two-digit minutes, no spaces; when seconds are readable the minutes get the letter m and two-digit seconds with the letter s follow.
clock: 10h26
